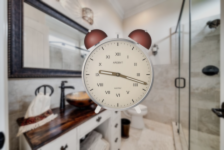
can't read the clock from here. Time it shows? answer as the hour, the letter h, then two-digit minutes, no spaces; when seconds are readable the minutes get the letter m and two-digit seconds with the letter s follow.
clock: 9h18
